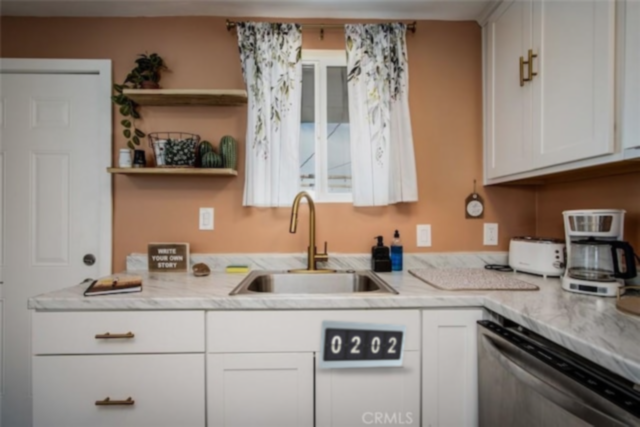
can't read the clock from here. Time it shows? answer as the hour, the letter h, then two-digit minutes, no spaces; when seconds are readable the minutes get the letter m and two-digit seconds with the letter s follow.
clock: 2h02
